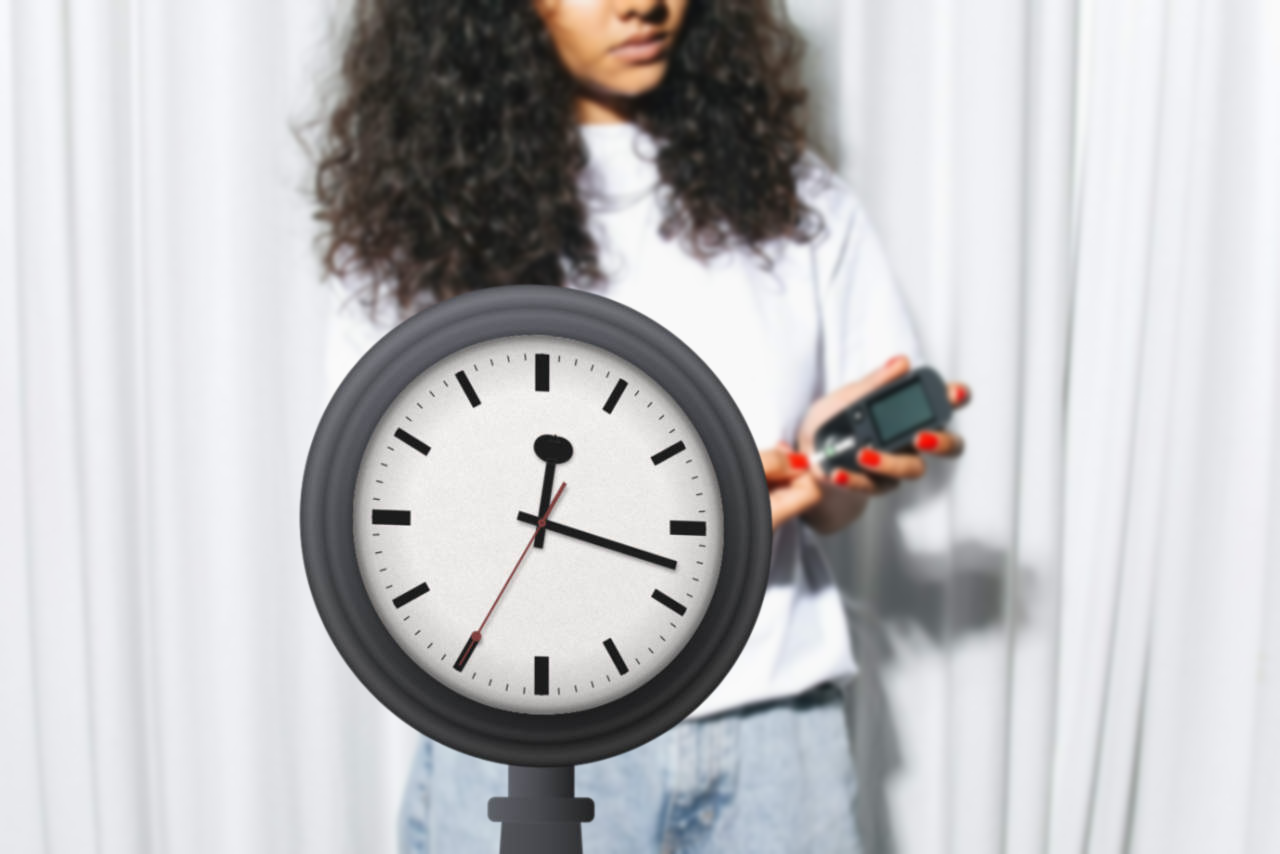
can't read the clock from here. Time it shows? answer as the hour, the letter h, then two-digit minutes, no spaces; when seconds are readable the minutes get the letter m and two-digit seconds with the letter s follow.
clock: 12h17m35s
